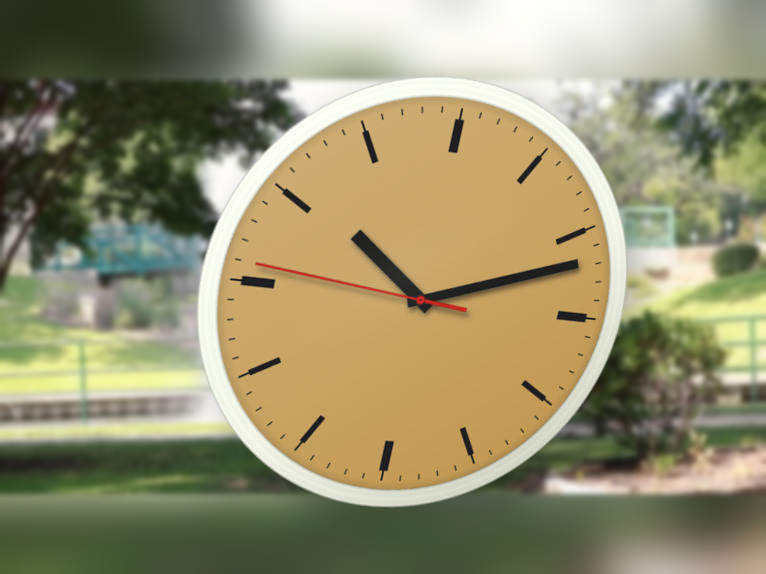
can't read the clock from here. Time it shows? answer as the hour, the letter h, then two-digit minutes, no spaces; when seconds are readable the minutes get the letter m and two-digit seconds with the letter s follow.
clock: 10h11m46s
